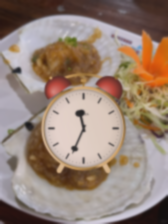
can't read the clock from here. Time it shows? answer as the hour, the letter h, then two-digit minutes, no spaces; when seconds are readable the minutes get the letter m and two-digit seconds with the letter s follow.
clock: 11h34
